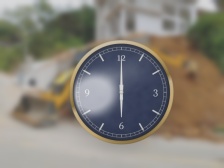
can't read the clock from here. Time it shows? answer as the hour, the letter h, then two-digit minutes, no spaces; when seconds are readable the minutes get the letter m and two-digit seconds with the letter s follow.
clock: 6h00
